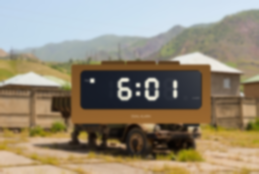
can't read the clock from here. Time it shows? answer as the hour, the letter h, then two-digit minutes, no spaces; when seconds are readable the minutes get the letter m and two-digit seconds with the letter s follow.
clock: 6h01
